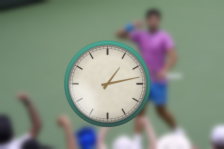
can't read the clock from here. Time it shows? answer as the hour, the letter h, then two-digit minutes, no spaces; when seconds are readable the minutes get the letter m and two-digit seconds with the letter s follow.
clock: 1h13
